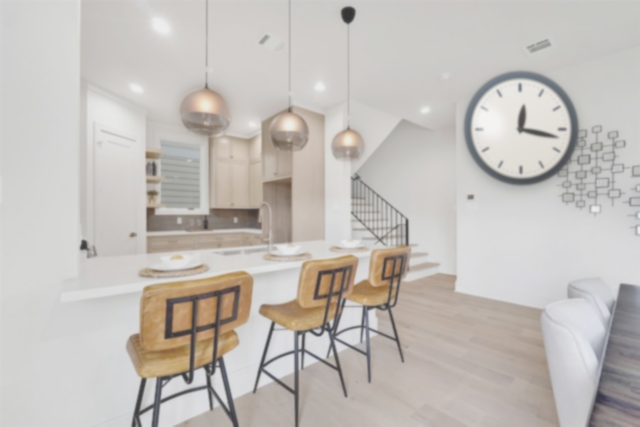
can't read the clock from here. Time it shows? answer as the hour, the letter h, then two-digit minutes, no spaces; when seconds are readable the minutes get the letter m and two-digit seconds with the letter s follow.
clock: 12h17
